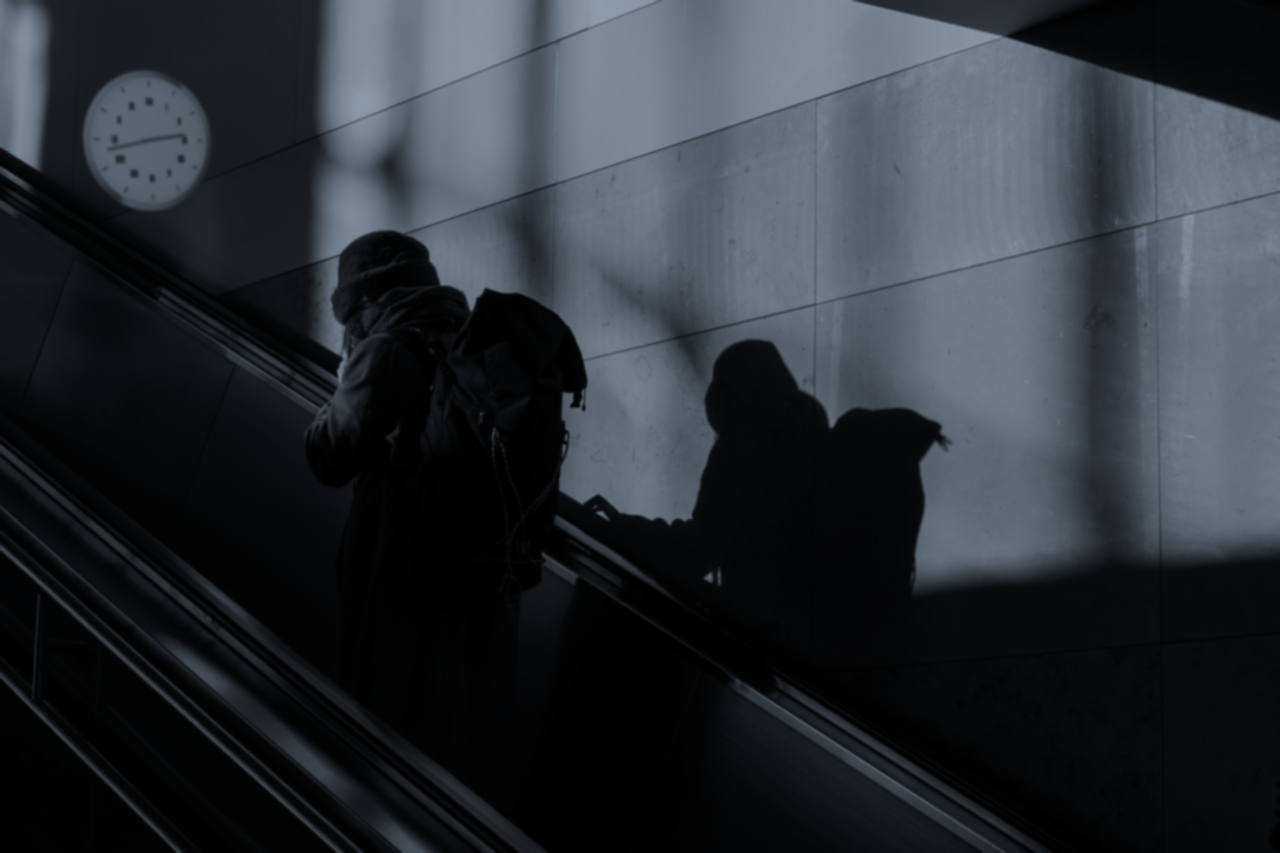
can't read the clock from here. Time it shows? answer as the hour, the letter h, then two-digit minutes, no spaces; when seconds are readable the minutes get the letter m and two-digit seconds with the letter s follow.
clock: 2h43
